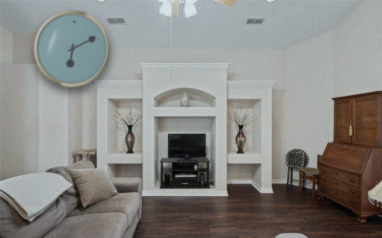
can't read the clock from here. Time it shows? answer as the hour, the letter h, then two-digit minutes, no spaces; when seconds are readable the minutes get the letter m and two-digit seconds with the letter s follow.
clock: 6h10
